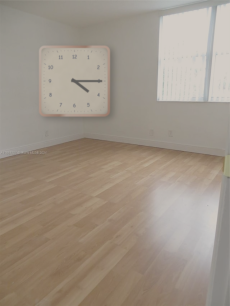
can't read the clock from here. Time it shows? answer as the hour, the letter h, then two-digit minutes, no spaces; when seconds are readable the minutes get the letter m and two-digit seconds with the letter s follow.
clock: 4h15
